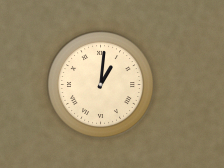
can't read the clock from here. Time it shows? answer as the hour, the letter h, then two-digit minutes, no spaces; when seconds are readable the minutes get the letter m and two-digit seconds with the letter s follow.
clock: 1h01
